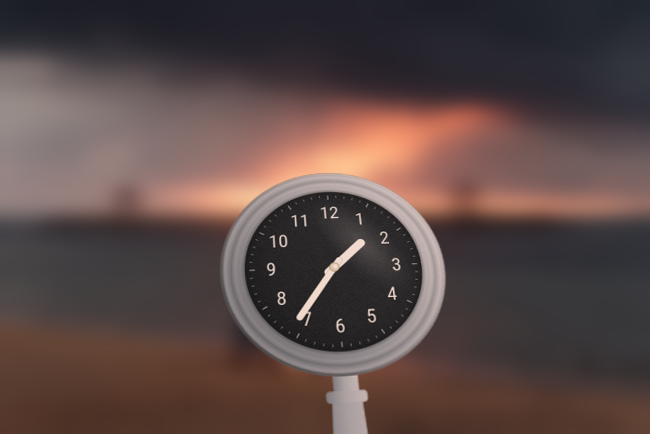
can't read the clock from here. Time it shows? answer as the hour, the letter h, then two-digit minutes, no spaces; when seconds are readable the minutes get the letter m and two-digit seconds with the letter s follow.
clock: 1h36
